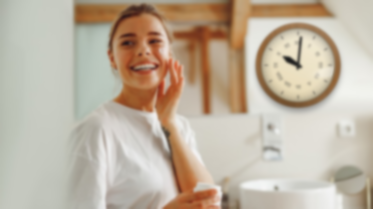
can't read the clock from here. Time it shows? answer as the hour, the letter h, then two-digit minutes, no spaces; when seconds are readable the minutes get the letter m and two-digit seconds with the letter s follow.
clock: 10h01
